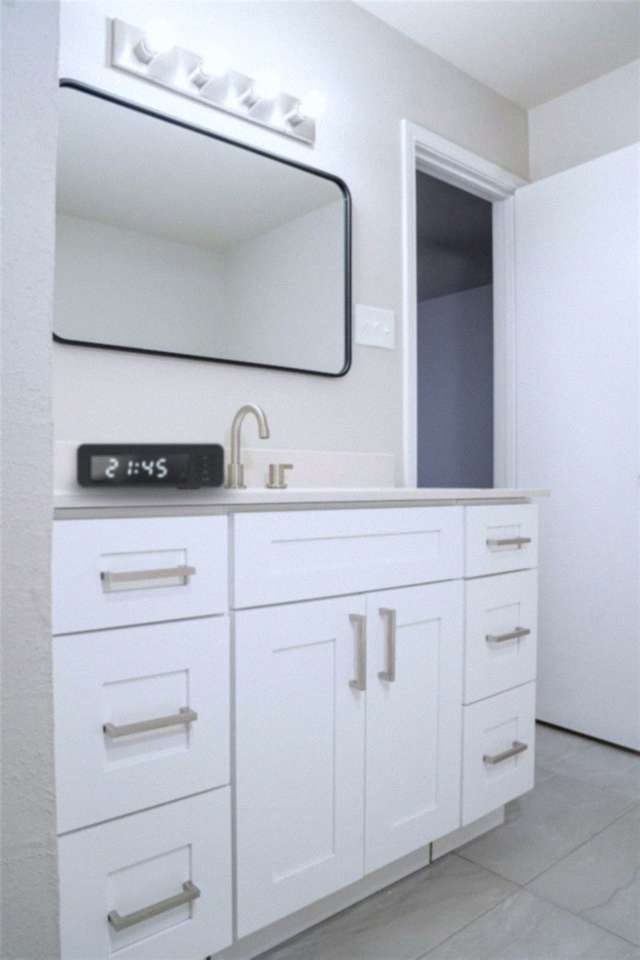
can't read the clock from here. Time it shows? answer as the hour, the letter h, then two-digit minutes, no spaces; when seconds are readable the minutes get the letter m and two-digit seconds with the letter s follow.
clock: 21h45
